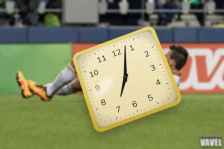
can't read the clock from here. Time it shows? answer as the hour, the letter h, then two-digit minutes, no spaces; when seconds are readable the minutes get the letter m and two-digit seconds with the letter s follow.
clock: 7h03
